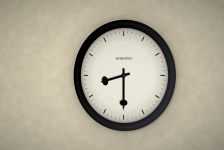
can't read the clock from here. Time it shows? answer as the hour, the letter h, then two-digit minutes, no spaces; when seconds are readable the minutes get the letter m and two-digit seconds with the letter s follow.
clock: 8h30
